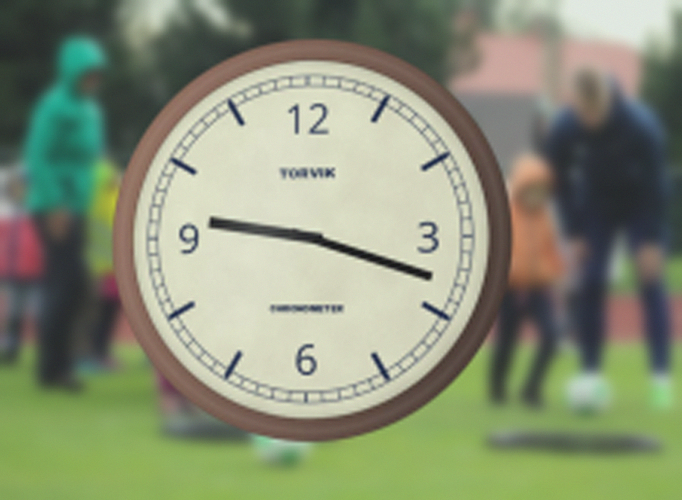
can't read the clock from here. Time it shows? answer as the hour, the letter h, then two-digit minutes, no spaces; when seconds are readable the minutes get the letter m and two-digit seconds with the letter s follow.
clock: 9h18
